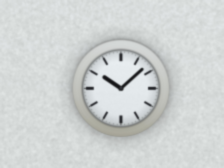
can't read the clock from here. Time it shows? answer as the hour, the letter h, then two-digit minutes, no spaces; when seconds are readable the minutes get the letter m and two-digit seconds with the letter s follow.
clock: 10h08
